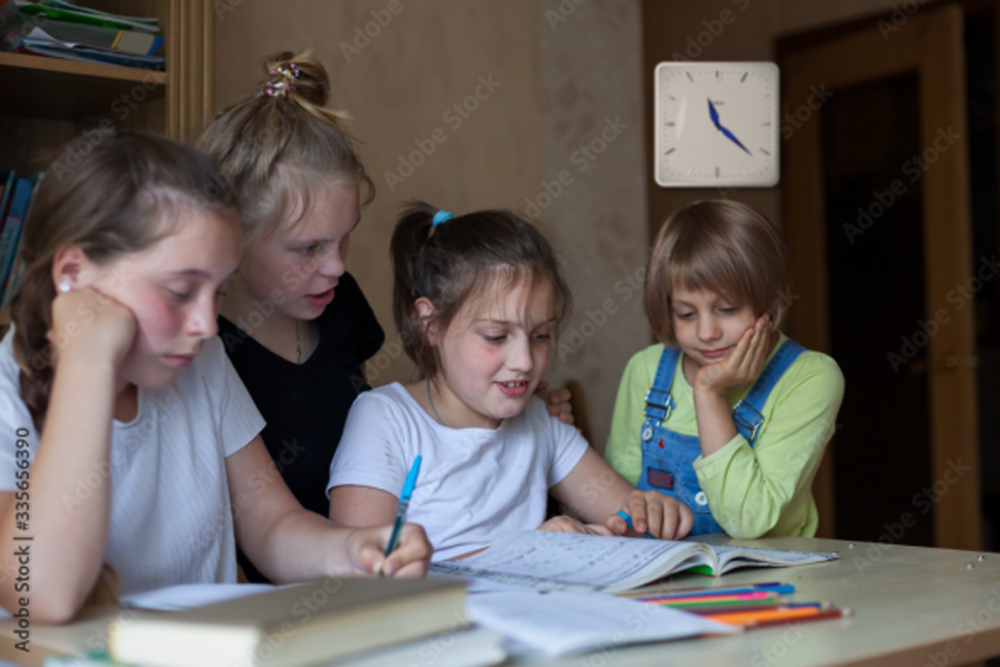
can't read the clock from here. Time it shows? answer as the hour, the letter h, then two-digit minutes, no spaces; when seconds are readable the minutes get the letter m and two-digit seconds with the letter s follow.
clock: 11h22
